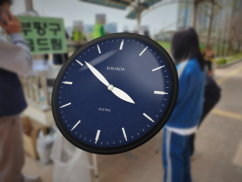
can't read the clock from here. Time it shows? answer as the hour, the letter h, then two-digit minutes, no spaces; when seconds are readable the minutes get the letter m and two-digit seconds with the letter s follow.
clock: 3h51
